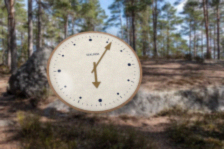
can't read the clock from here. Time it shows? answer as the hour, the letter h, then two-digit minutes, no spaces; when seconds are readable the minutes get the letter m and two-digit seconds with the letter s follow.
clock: 6h06
